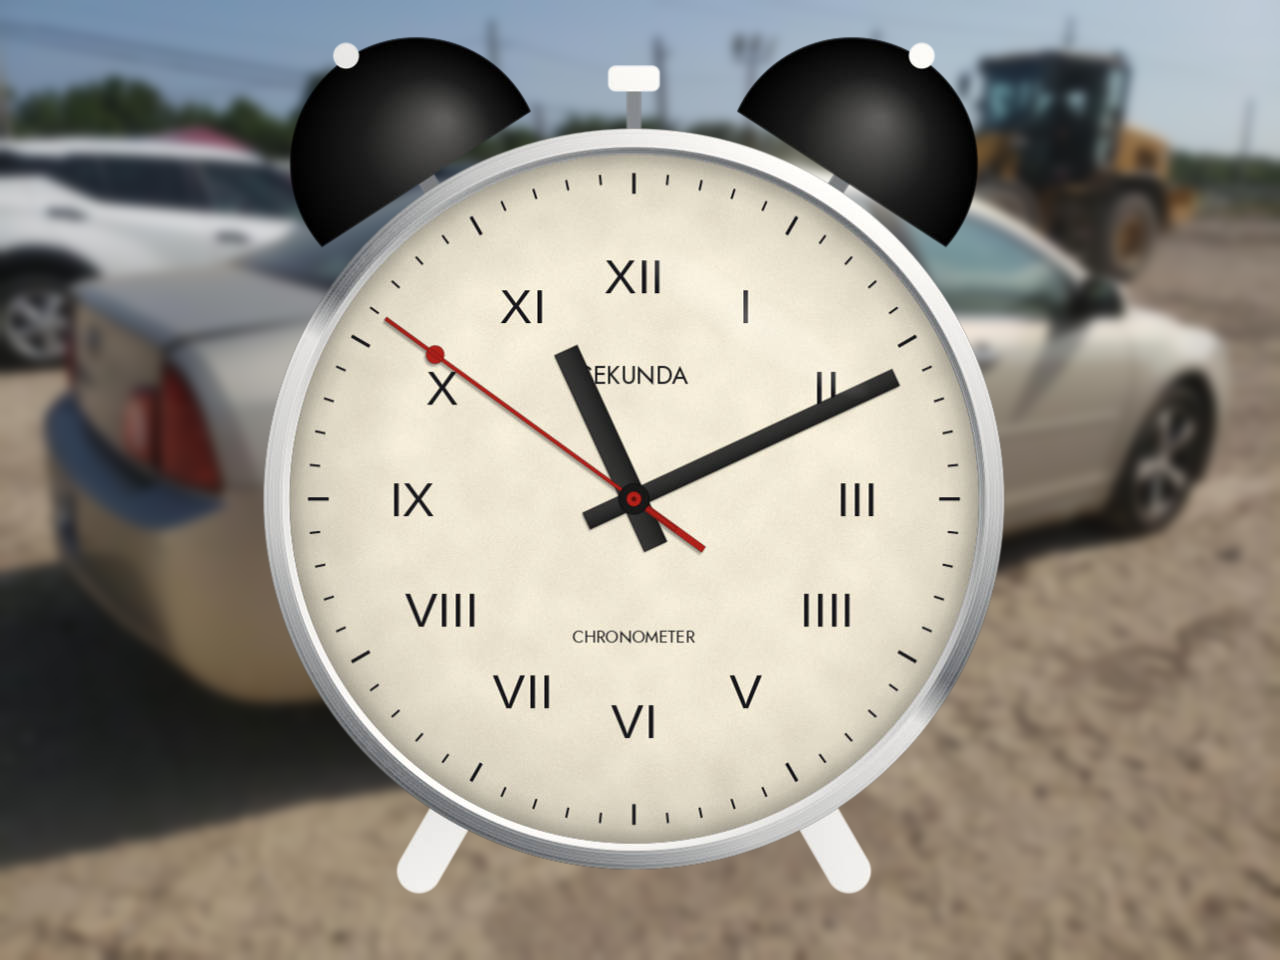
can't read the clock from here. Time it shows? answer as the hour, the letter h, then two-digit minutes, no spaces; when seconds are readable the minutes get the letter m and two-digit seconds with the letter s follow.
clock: 11h10m51s
